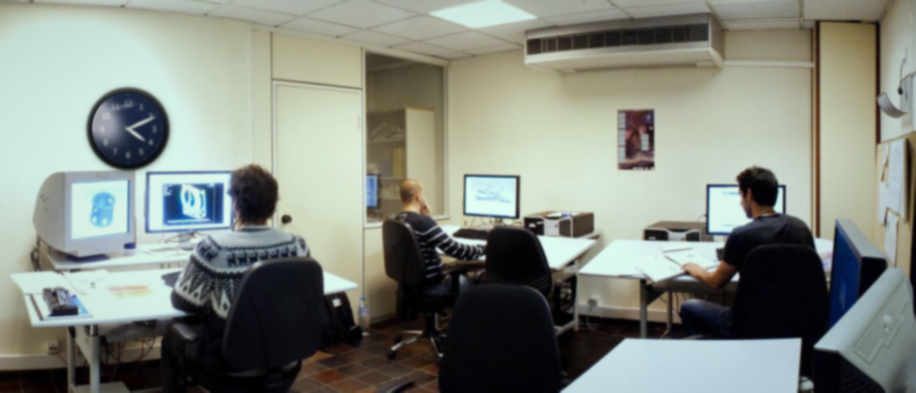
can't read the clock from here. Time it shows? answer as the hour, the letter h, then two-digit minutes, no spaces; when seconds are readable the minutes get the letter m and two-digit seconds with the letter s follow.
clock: 4h11
